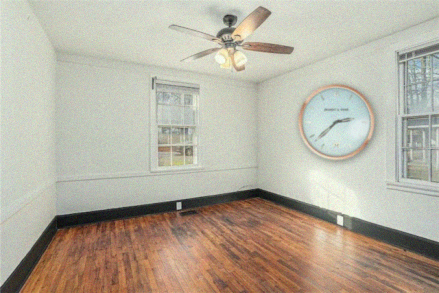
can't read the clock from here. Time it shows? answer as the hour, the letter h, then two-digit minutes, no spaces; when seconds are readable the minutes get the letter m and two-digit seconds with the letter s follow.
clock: 2h38
